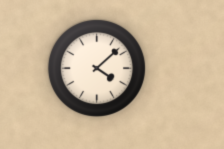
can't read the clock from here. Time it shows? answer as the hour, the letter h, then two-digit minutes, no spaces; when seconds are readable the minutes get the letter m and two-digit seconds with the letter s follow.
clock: 4h08
